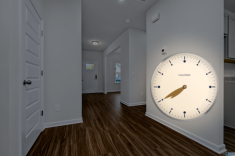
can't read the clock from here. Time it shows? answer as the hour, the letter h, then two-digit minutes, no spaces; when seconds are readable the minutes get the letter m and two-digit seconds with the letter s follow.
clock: 7h40
